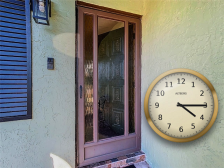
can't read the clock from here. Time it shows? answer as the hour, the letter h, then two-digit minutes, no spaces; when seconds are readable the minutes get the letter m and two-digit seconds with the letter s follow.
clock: 4h15
